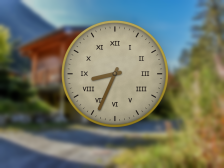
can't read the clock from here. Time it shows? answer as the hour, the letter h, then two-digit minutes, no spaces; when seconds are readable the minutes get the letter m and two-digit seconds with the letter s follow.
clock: 8h34
